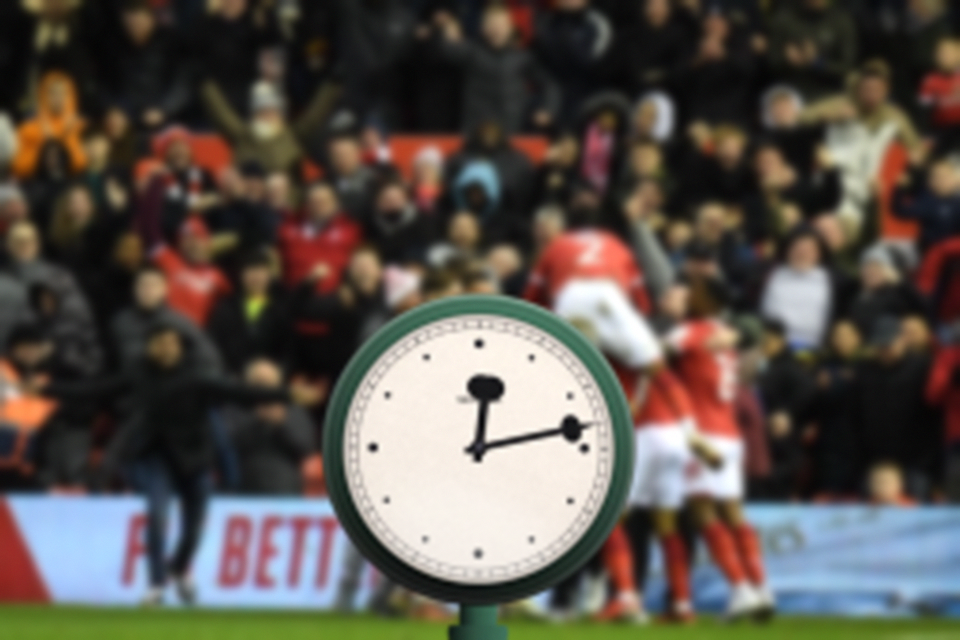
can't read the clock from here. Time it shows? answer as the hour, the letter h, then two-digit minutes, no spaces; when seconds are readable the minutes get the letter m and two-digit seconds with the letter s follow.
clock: 12h13
